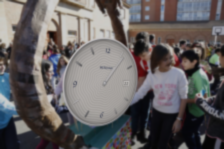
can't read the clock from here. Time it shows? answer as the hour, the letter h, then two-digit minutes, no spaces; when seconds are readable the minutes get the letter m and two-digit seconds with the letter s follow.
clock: 1h06
